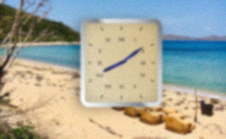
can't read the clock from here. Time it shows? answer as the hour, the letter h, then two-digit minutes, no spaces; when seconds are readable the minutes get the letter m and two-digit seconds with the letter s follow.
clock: 8h09
